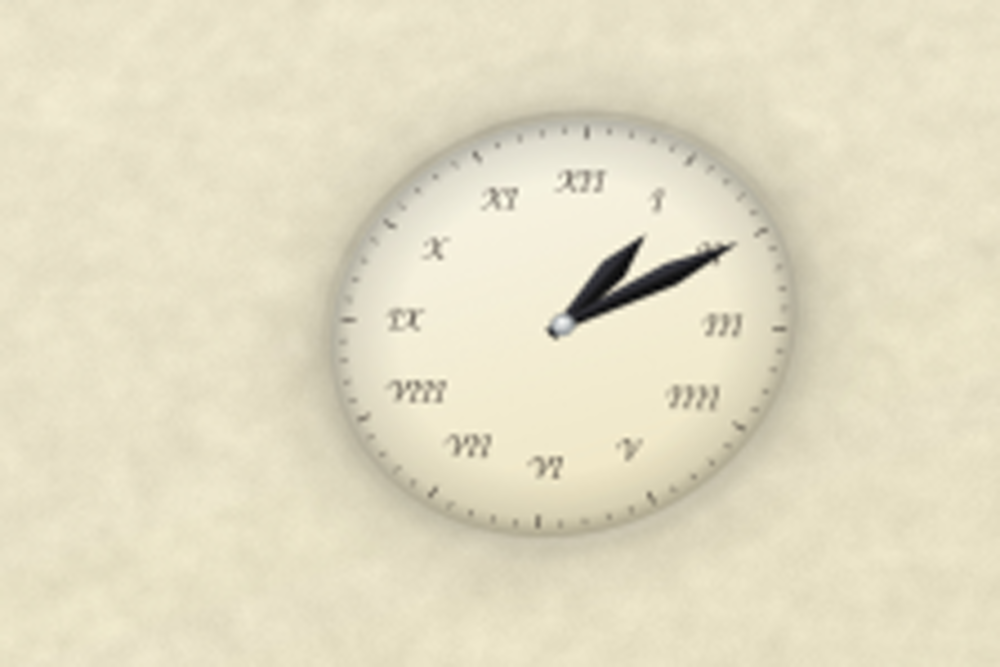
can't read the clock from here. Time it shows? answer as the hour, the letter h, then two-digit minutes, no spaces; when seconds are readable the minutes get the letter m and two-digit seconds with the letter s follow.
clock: 1h10
